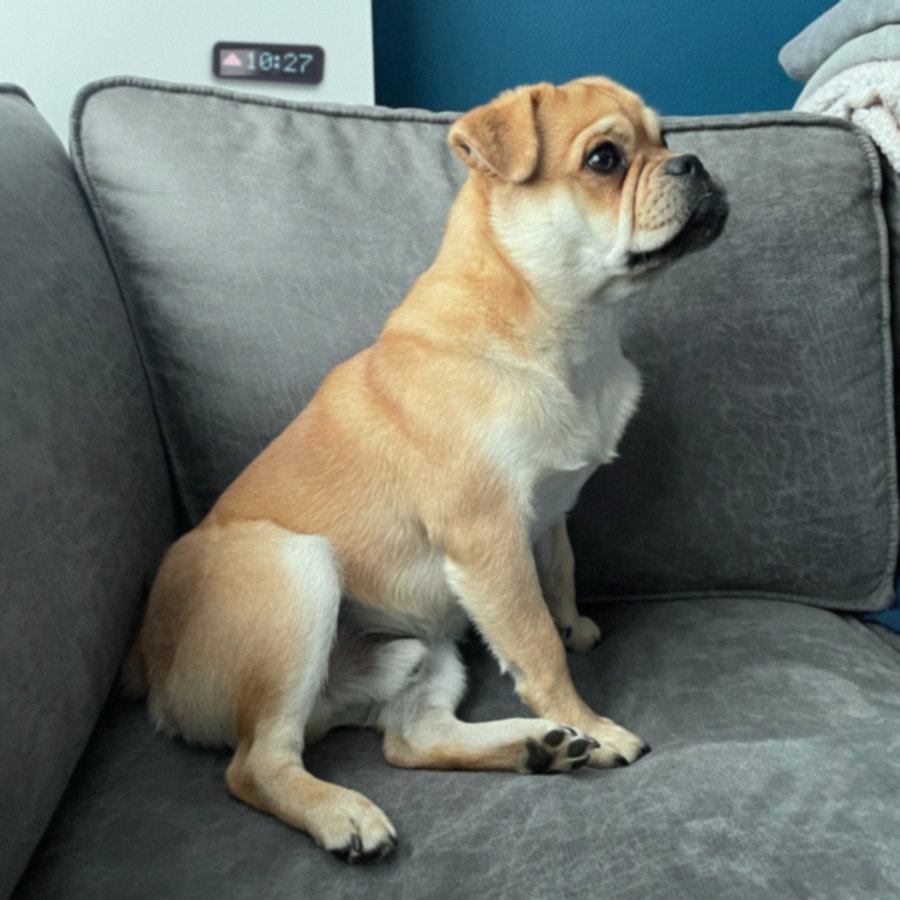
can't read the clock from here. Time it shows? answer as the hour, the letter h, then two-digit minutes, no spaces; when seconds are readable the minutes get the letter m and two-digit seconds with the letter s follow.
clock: 10h27
